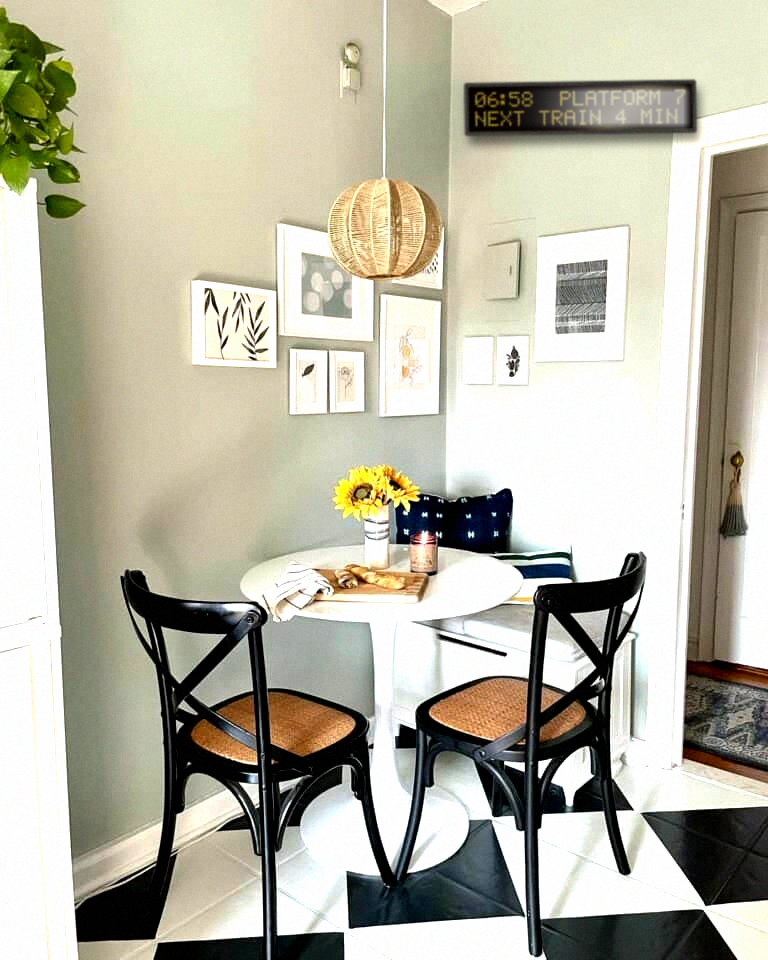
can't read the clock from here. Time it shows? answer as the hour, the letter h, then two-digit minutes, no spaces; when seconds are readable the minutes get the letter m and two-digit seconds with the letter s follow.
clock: 6h58
